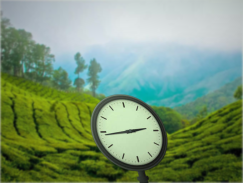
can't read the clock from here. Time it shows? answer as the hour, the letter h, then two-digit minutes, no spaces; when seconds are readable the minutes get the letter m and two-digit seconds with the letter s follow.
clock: 2h44
